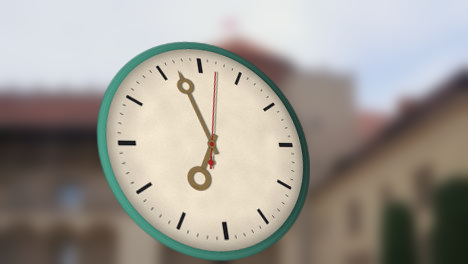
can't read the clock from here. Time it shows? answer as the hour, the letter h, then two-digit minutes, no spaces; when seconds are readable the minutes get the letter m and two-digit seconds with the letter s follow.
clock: 6h57m02s
